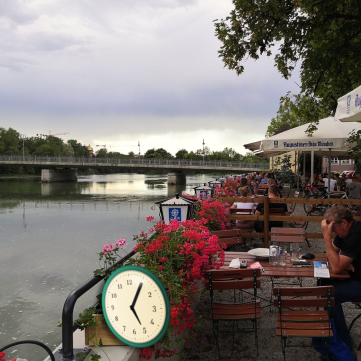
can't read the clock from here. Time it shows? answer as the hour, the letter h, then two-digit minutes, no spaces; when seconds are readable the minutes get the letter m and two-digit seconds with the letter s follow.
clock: 5h05
